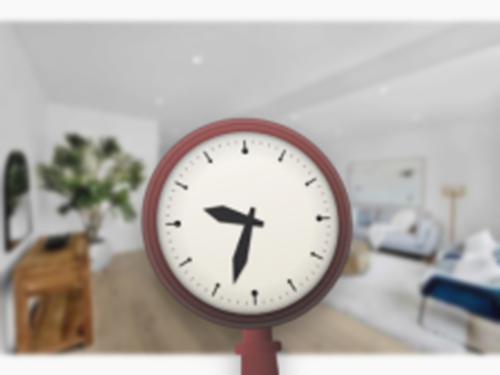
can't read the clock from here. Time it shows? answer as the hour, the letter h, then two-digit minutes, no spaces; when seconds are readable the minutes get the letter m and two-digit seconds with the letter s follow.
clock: 9h33
